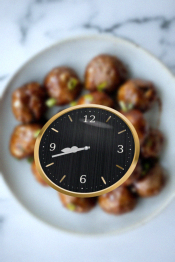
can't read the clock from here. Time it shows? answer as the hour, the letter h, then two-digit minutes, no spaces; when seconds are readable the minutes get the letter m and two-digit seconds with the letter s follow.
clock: 8h42
